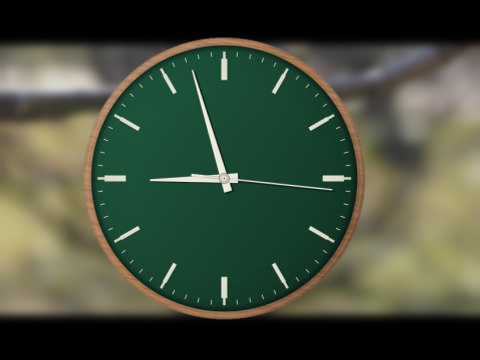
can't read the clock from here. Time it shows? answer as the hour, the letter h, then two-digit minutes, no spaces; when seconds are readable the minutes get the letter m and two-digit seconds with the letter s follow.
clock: 8h57m16s
